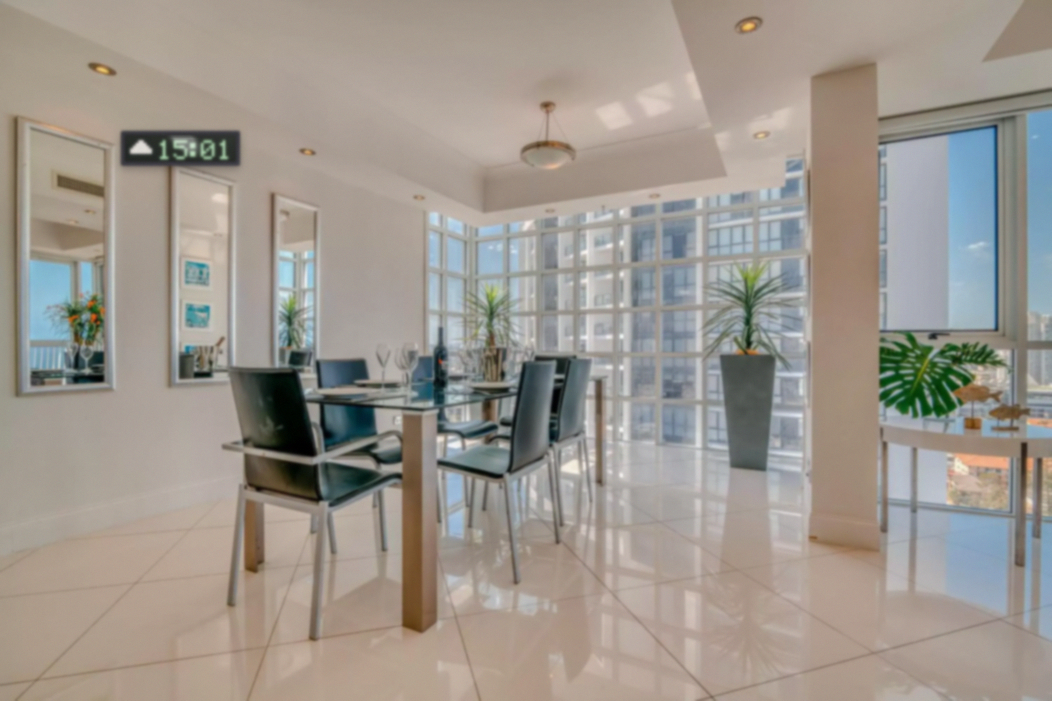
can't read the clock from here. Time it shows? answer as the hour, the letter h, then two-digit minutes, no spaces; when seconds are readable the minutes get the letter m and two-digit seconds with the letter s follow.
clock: 15h01
